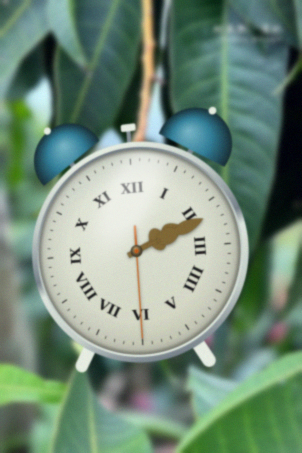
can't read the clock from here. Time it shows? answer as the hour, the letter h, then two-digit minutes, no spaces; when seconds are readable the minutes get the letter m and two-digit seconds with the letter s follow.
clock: 2h11m30s
